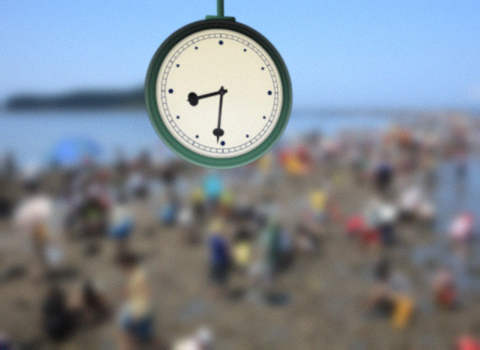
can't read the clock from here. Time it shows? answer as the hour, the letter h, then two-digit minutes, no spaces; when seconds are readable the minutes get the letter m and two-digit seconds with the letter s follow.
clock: 8h31
